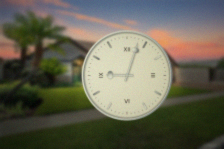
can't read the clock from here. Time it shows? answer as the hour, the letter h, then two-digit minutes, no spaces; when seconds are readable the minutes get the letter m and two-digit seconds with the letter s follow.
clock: 9h03
